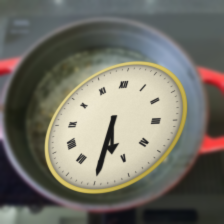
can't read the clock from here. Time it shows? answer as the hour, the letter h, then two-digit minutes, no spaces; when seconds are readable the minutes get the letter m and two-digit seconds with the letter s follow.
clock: 5h30
